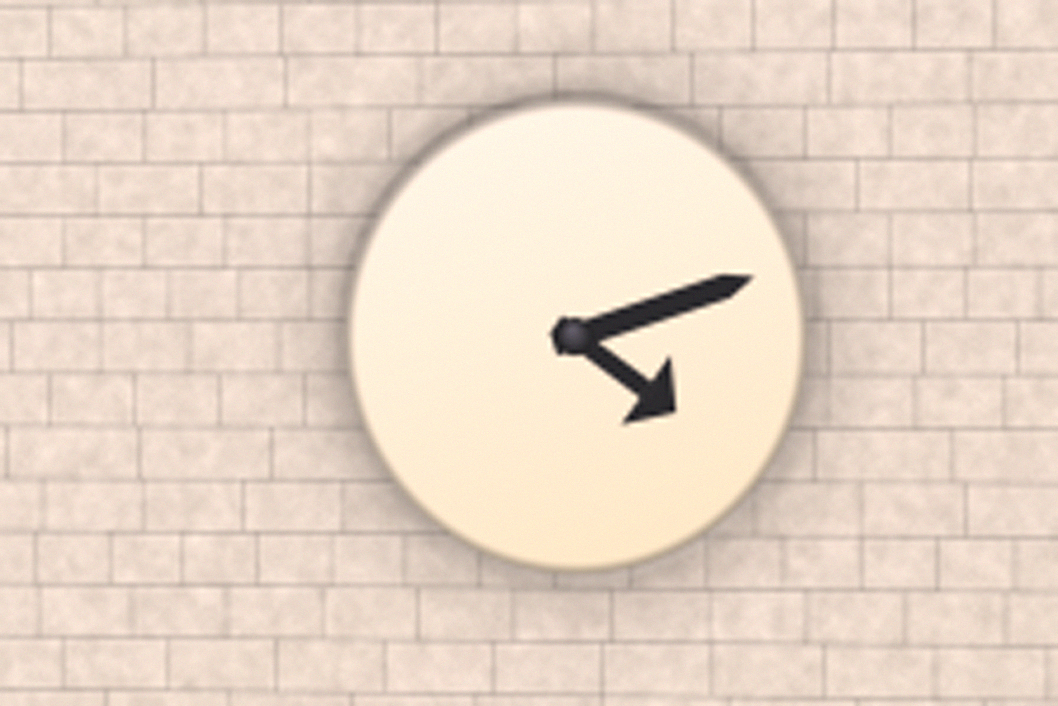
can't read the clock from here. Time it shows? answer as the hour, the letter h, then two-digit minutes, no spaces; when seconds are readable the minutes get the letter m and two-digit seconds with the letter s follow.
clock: 4h12
